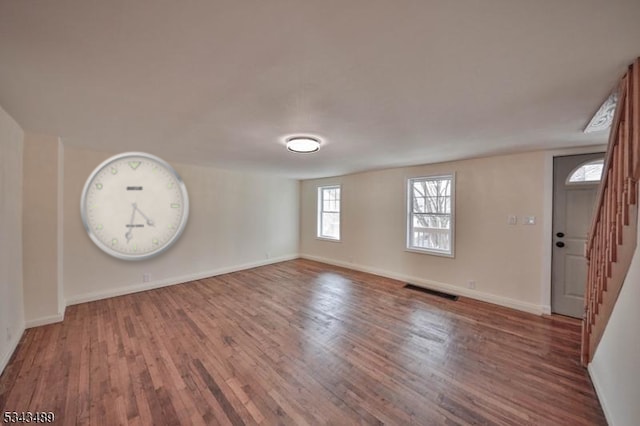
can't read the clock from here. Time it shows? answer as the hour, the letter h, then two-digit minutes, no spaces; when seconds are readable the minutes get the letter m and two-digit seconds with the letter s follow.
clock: 4h32
